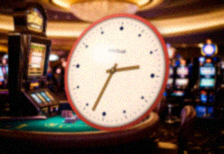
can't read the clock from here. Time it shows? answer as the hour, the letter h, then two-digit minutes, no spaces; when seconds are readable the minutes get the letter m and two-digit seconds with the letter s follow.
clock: 2h33
